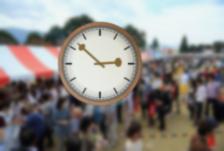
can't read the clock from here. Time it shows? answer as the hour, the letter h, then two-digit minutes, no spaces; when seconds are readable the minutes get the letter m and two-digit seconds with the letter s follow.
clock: 2h52
